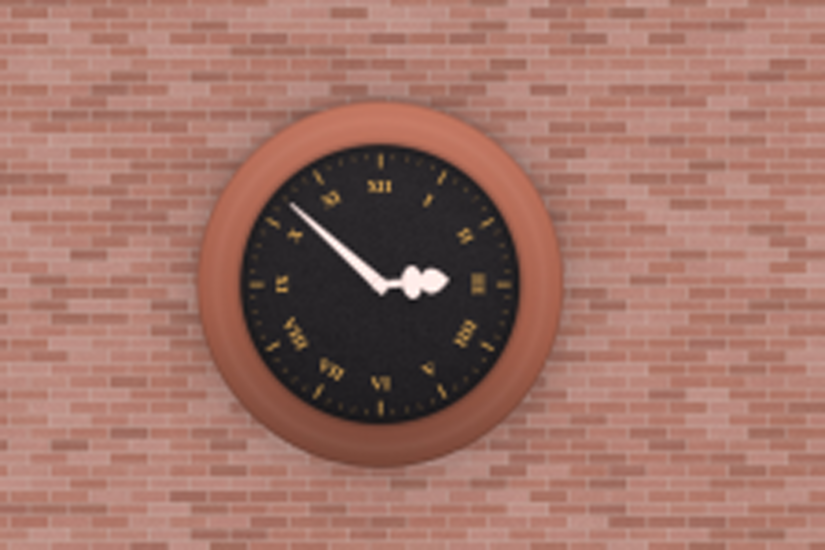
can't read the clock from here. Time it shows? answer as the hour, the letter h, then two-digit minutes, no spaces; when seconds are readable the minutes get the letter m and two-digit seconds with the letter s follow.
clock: 2h52
